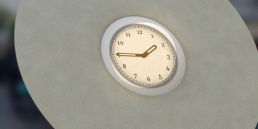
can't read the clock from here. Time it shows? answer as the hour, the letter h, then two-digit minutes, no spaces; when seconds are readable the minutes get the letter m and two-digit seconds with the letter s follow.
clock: 1h45
